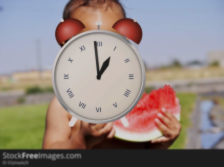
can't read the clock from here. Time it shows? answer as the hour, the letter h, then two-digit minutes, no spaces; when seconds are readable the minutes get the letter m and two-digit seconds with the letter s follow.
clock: 12h59
